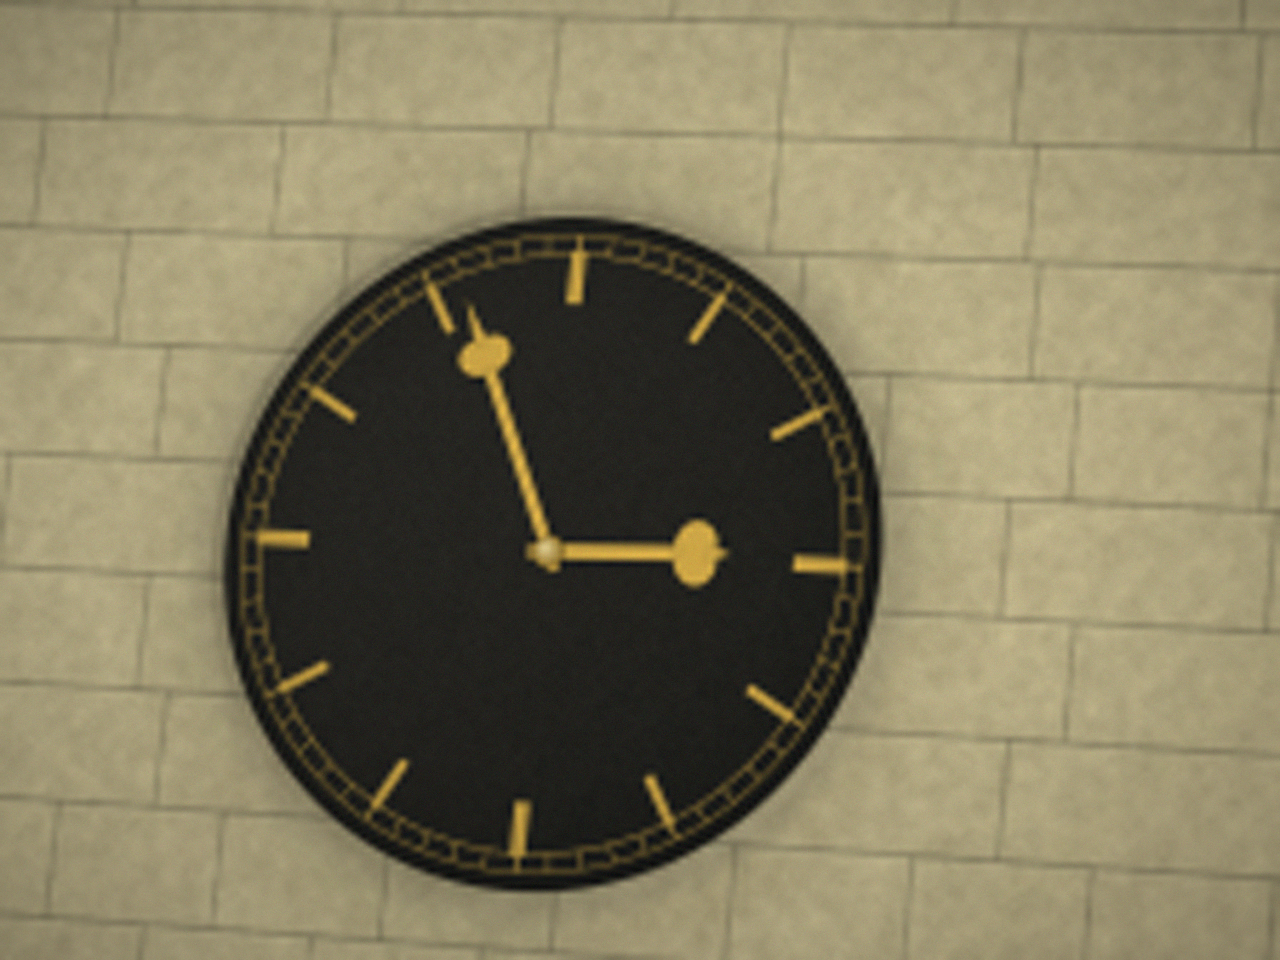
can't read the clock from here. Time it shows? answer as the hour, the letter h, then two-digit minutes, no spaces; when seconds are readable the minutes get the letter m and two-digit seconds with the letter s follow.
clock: 2h56
